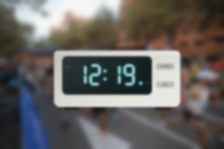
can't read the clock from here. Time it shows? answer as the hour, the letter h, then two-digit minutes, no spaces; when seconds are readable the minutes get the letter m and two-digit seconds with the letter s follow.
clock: 12h19
